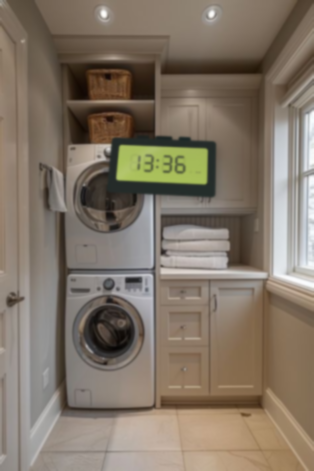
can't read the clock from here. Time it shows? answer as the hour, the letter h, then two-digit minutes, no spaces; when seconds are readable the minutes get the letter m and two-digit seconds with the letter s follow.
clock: 13h36
